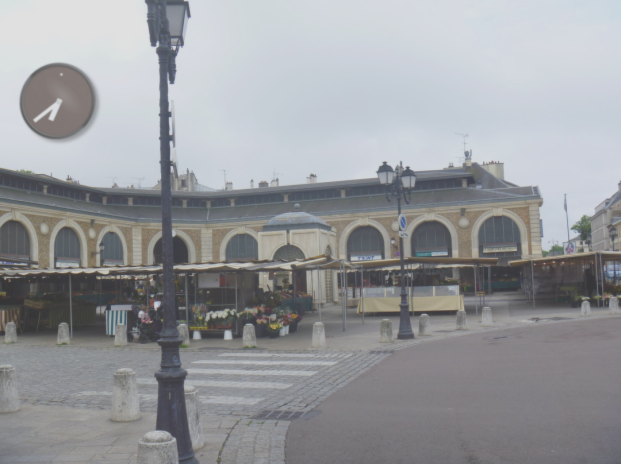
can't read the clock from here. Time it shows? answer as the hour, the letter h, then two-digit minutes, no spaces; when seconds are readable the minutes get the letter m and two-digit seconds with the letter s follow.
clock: 6h38
